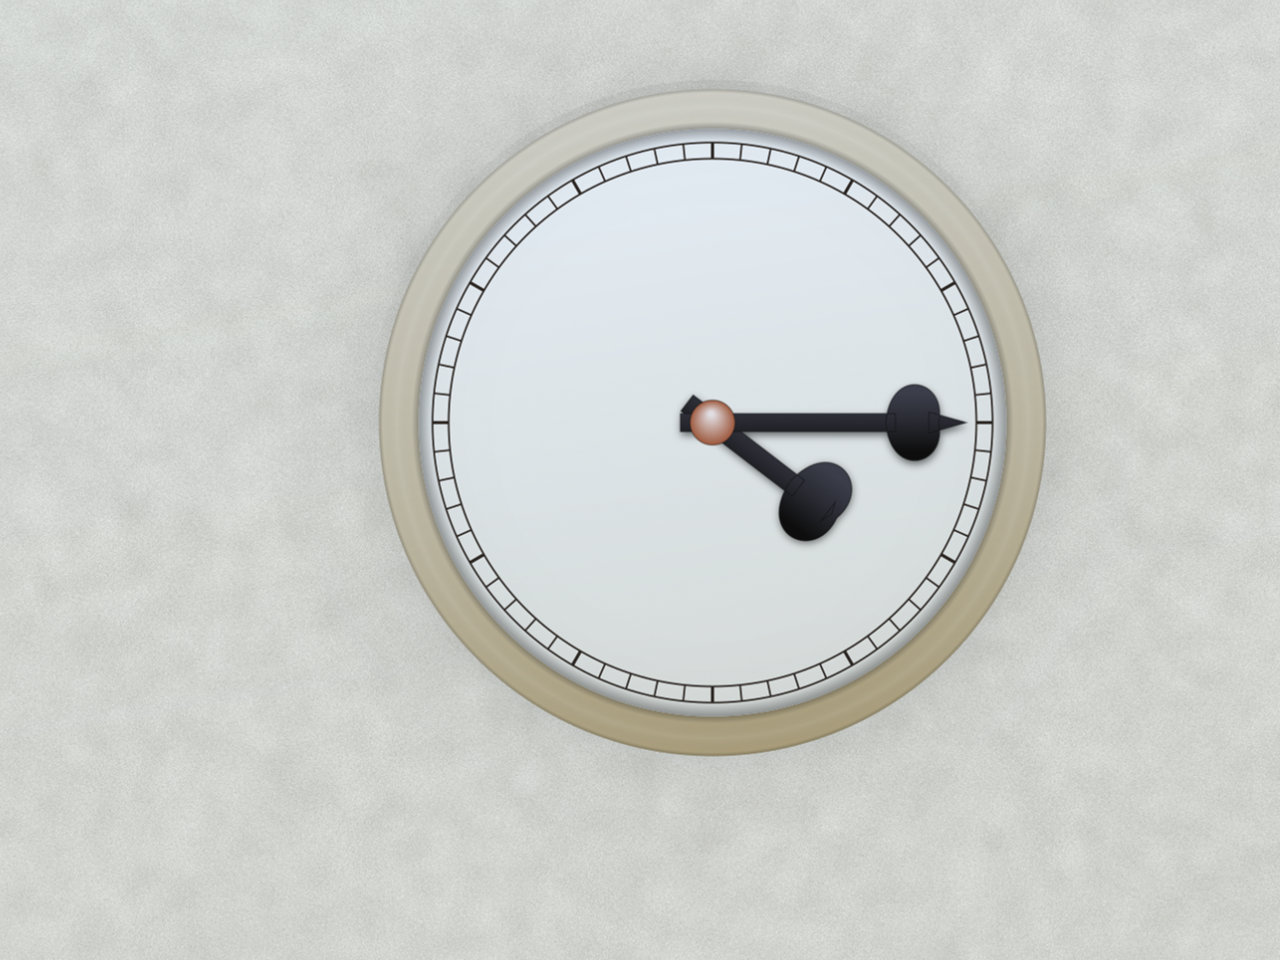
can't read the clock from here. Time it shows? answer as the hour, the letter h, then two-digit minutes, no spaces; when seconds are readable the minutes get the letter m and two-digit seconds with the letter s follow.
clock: 4h15
